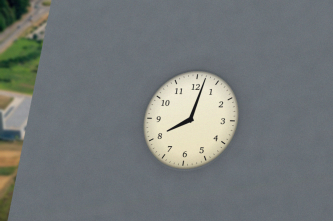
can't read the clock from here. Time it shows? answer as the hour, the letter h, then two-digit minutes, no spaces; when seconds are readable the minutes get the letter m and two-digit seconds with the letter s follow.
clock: 8h02
